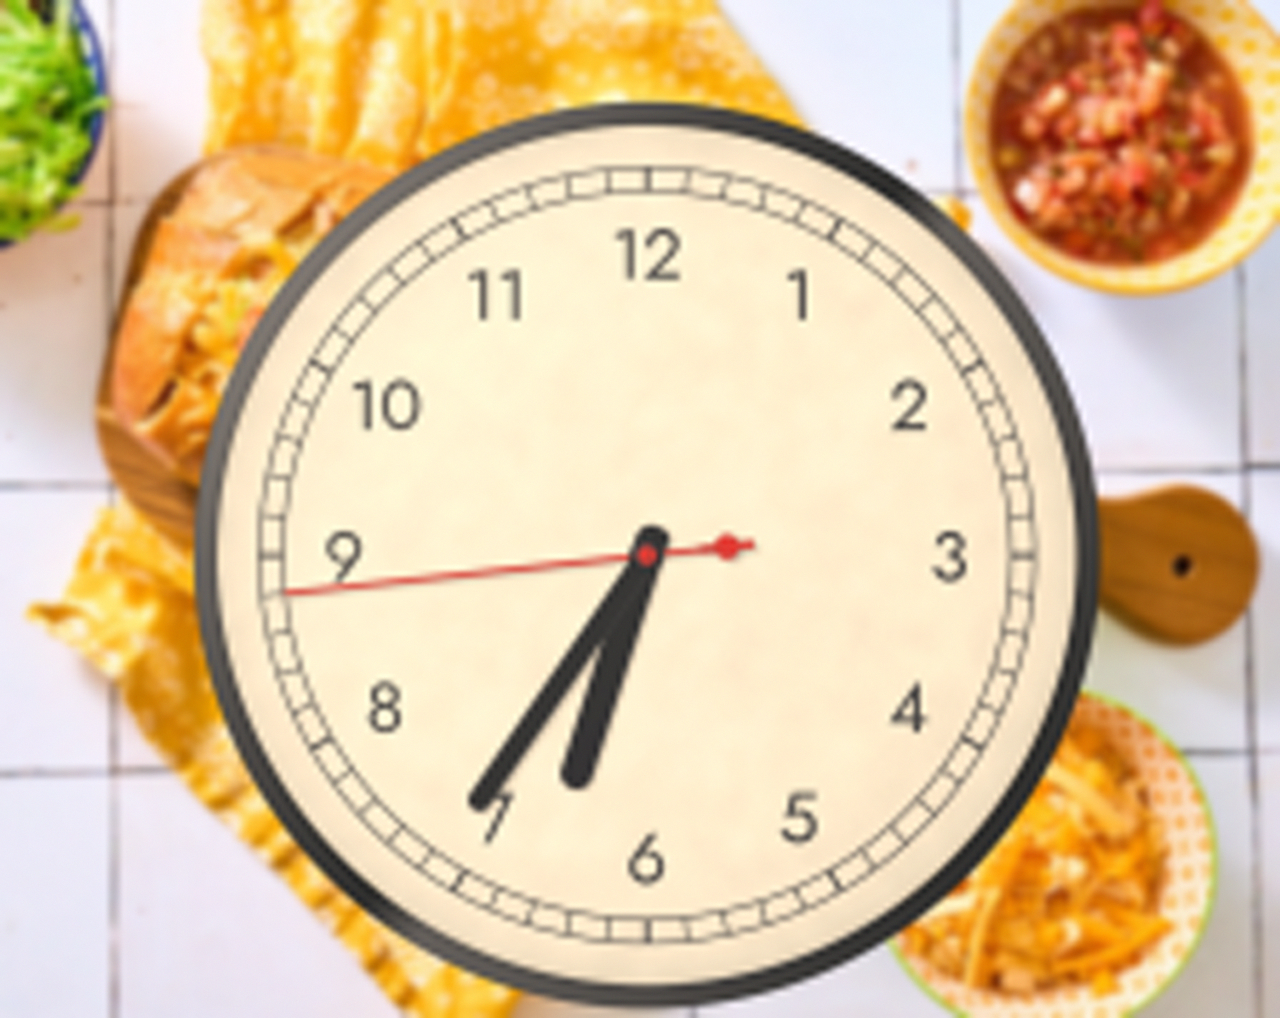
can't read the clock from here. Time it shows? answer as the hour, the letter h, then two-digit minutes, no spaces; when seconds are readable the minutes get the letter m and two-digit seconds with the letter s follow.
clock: 6h35m44s
